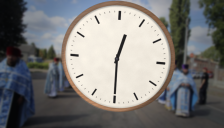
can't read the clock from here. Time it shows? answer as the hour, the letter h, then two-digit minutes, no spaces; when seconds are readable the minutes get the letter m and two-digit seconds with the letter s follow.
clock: 12h30
